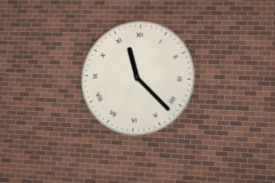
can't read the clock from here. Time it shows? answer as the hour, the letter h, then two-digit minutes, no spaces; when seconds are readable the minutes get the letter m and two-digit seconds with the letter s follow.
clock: 11h22
